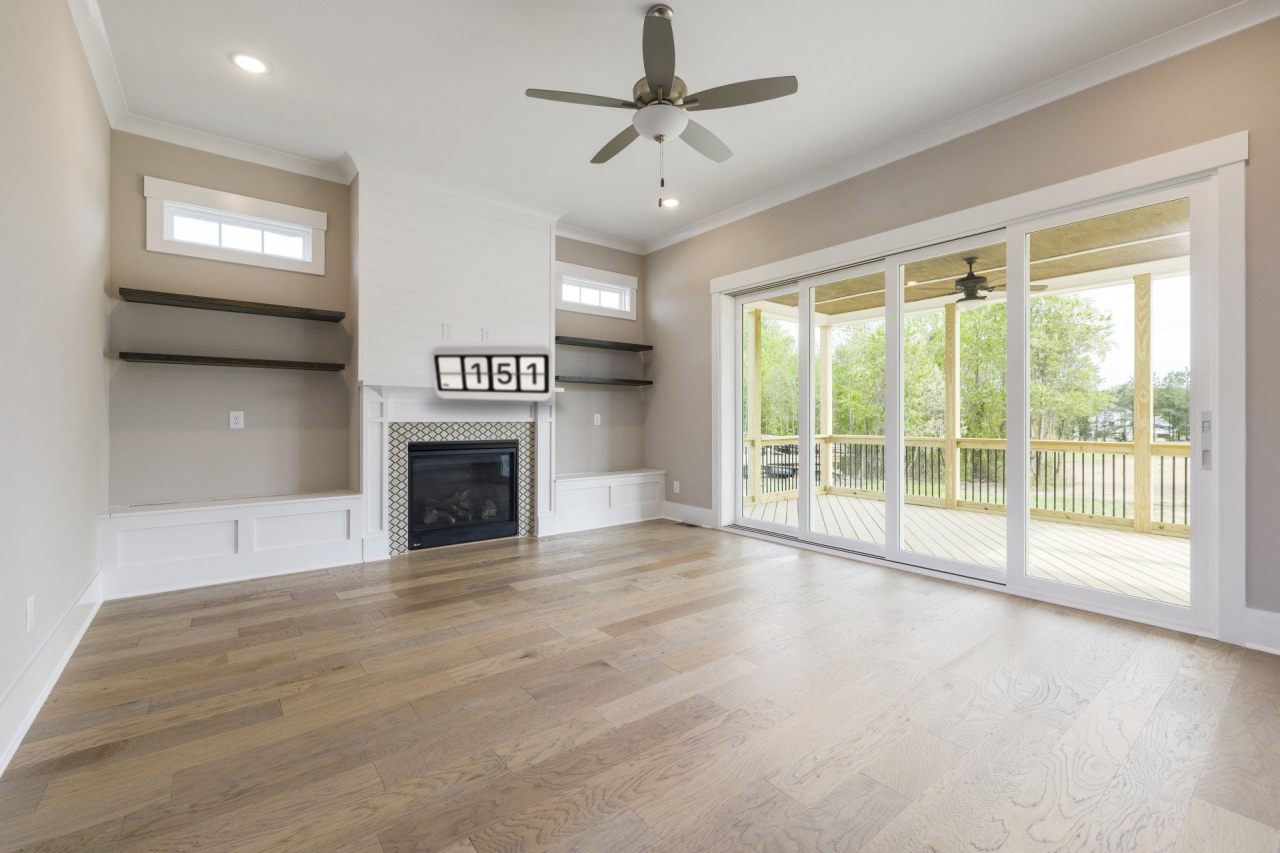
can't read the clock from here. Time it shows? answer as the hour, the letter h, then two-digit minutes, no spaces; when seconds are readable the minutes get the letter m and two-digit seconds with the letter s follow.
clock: 1h51
